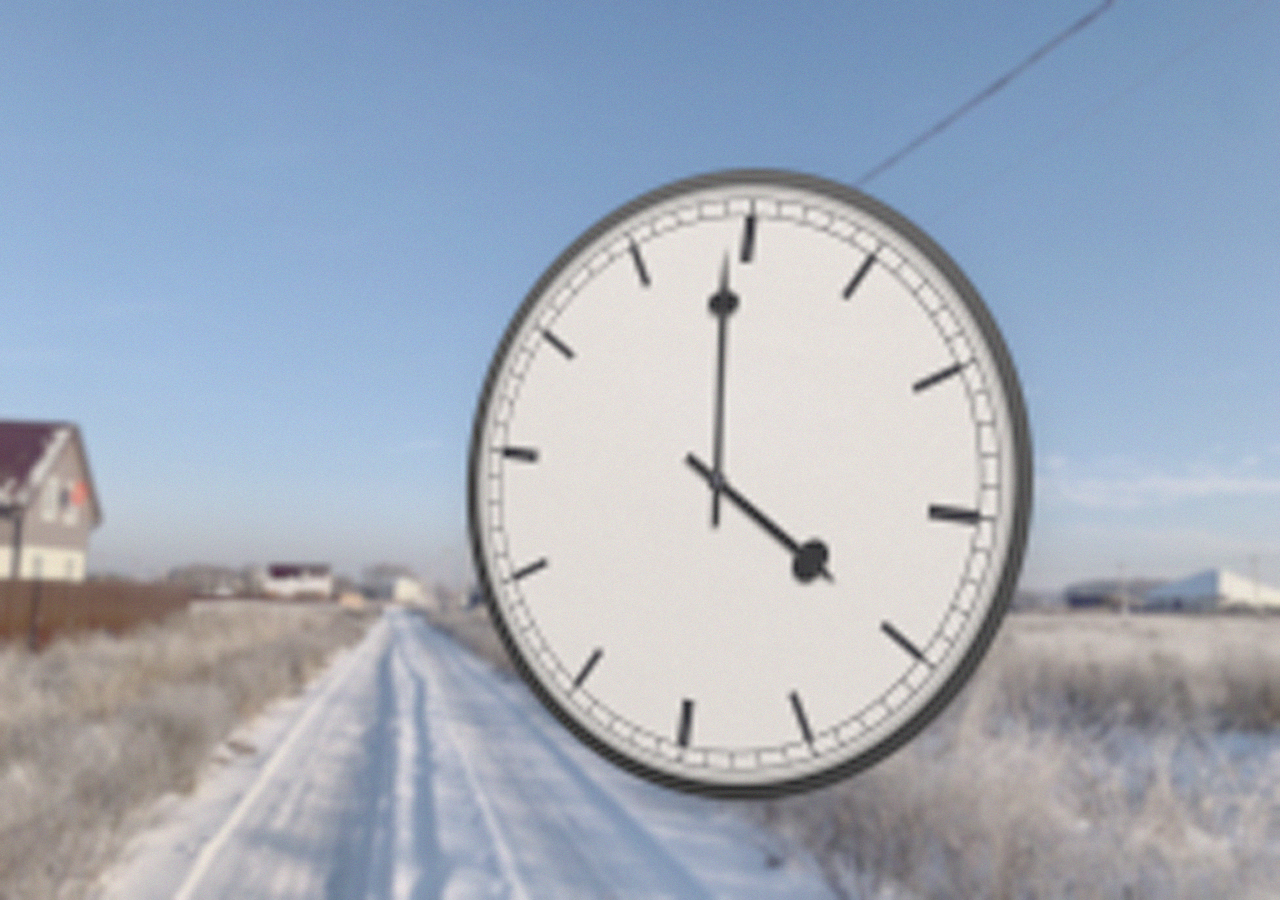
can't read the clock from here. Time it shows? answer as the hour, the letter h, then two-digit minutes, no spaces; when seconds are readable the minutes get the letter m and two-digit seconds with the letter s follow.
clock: 3h59
